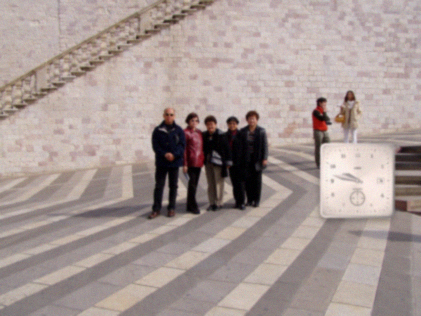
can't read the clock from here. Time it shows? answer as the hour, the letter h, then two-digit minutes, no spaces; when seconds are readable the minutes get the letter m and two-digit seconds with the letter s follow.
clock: 9h47
